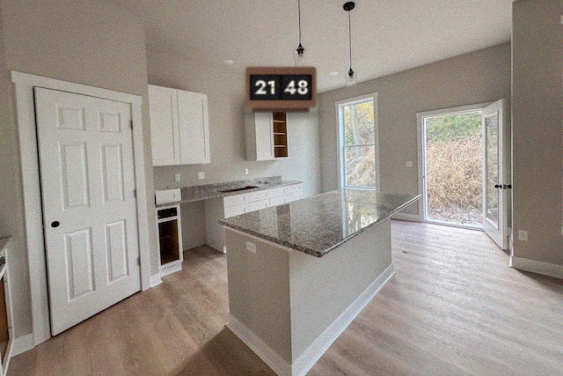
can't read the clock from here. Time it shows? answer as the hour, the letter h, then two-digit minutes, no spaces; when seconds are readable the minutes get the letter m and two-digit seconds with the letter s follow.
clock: 21h48
